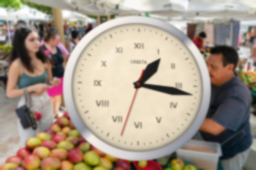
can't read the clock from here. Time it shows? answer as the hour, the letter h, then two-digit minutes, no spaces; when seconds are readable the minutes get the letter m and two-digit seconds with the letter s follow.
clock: 1h16m33s
